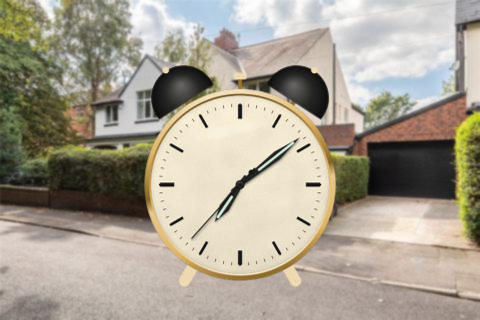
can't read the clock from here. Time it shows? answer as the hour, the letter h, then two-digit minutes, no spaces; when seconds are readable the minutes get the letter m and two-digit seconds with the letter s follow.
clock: 7h08m37s
